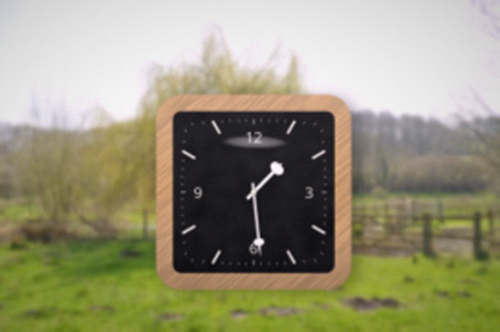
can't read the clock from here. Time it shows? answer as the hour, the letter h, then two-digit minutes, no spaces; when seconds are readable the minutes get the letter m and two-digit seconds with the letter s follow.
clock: 1h29
